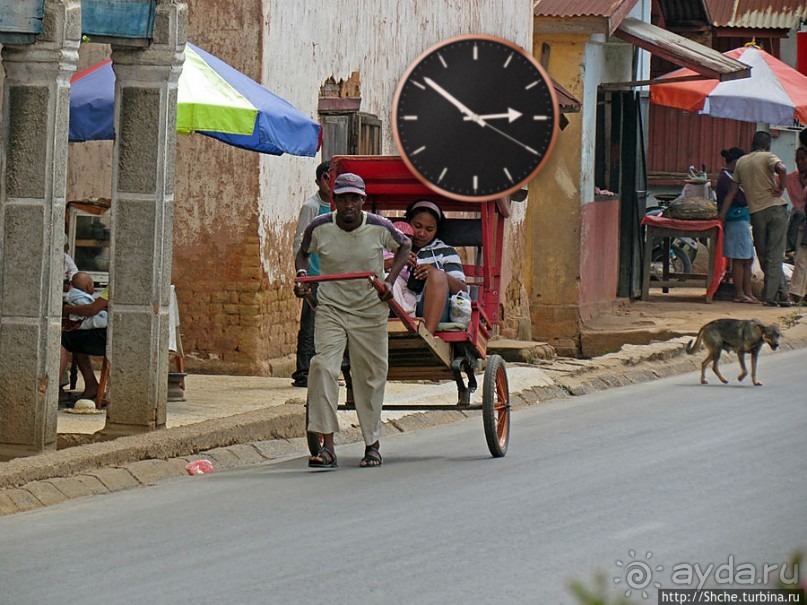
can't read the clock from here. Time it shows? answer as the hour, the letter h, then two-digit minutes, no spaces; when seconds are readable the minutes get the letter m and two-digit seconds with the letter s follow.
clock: 2h51m20s
